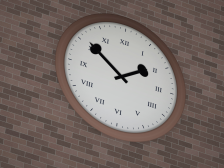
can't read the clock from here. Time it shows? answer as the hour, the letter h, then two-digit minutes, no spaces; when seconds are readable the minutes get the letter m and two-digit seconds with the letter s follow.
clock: 1h51
